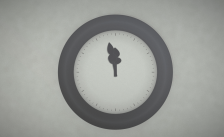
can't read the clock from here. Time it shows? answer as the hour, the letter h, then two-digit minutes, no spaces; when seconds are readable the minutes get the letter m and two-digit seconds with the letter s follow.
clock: 11h58
